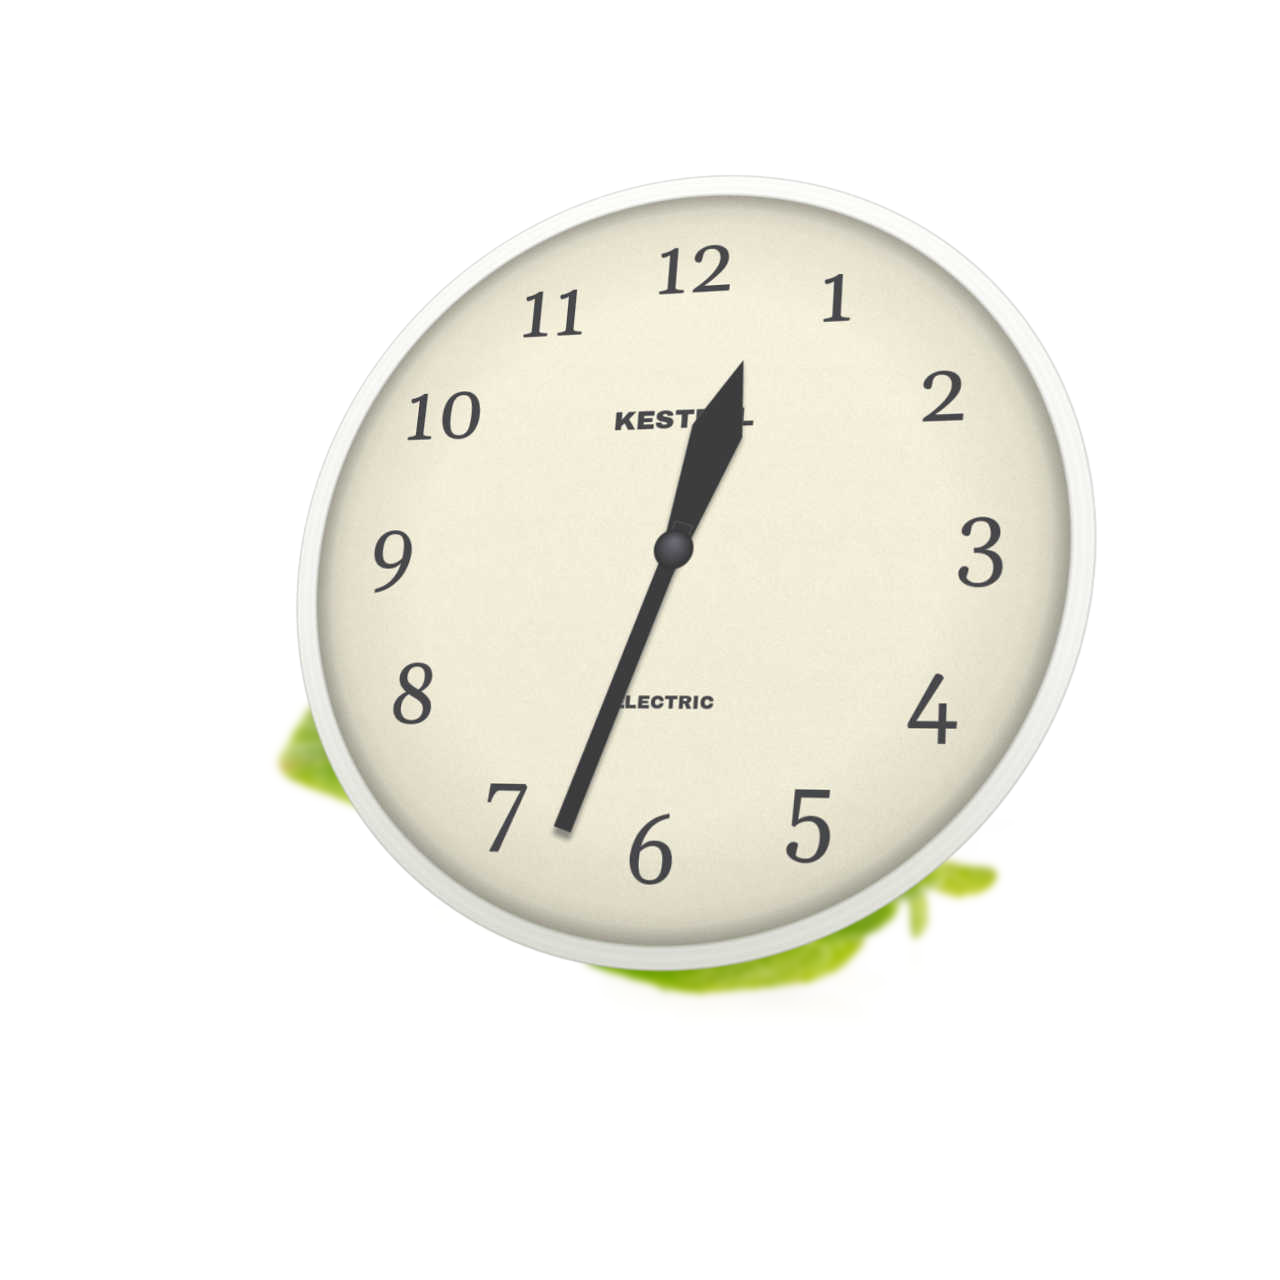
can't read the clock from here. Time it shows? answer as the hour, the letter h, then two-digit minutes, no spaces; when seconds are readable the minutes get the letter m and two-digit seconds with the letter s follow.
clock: 12h33
